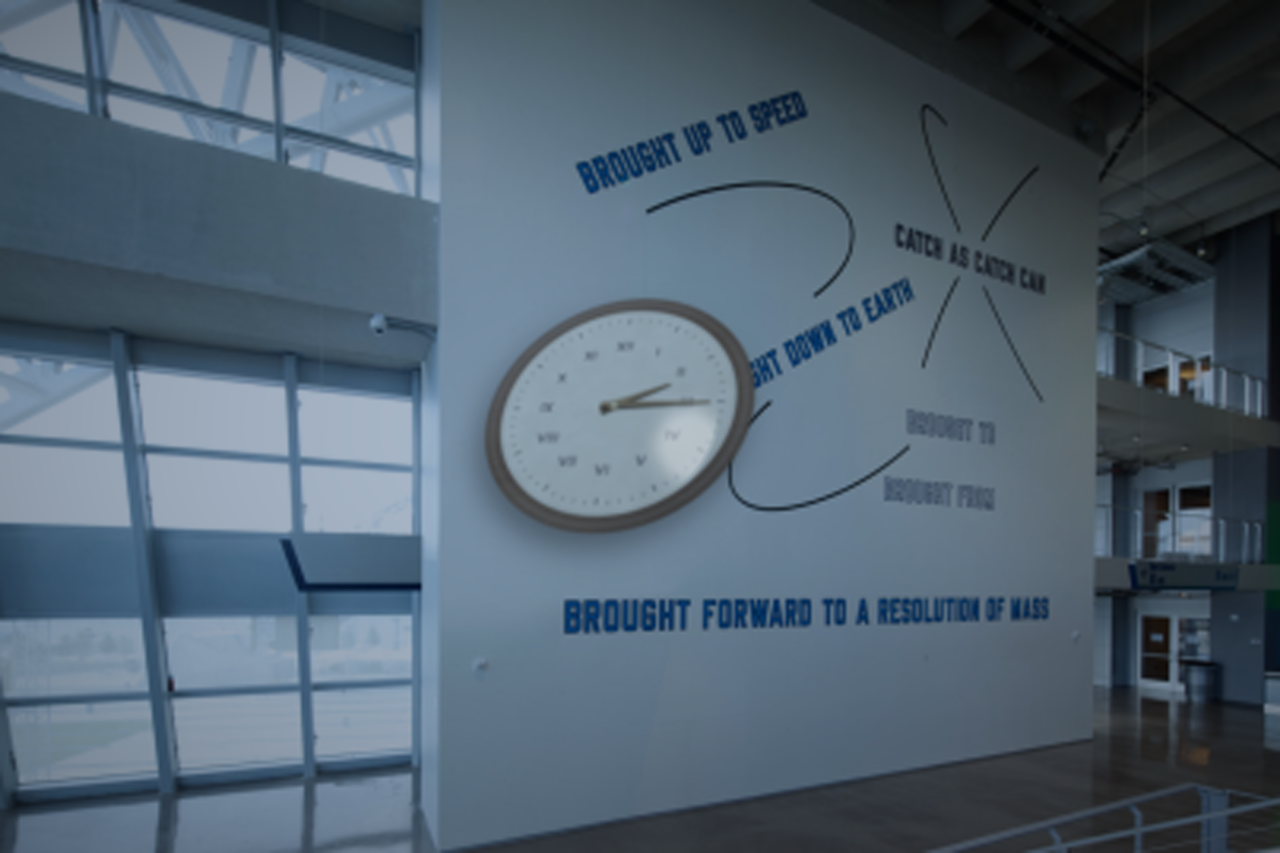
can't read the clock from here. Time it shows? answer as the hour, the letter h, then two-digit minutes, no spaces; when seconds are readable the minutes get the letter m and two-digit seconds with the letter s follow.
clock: 2h15
